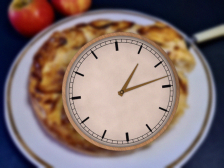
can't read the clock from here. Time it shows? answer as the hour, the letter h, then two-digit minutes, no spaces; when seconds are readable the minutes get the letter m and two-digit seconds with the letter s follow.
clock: 1h13
